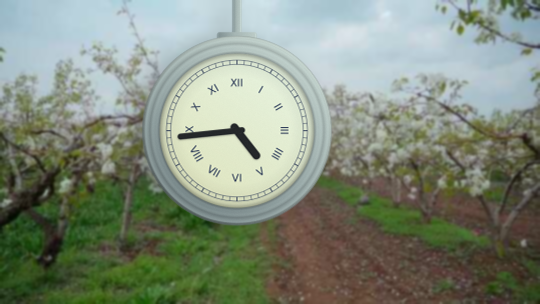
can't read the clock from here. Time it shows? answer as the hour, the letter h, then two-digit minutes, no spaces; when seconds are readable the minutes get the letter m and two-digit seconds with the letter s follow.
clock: 4h44
